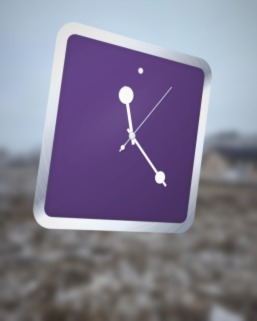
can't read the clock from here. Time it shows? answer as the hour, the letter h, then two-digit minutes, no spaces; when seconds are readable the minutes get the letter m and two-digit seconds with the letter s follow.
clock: 11h22m06s
